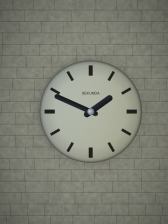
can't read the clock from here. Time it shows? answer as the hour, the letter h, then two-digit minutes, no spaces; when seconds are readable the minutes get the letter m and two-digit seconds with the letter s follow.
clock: 1h49
